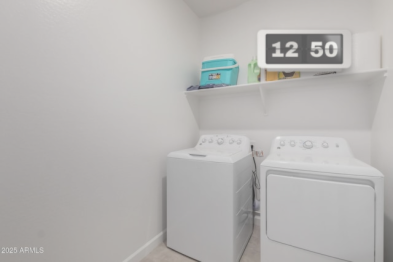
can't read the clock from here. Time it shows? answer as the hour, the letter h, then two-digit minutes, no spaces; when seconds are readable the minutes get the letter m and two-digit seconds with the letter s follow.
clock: 12h50
